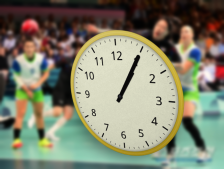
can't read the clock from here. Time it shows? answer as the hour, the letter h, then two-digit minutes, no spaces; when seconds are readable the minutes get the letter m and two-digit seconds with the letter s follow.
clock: 1h05
